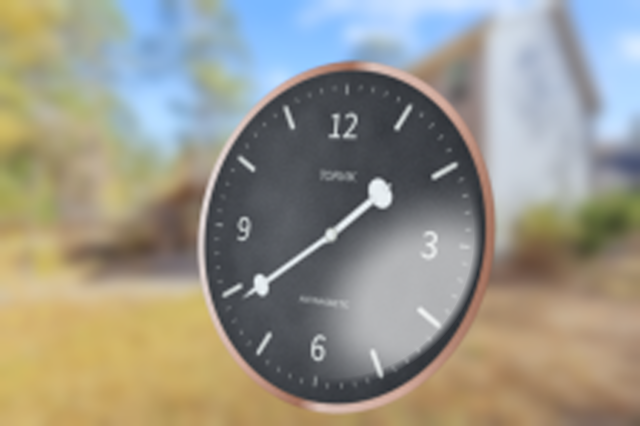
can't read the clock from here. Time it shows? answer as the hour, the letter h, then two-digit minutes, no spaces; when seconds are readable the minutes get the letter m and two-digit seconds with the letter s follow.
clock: 1h39
